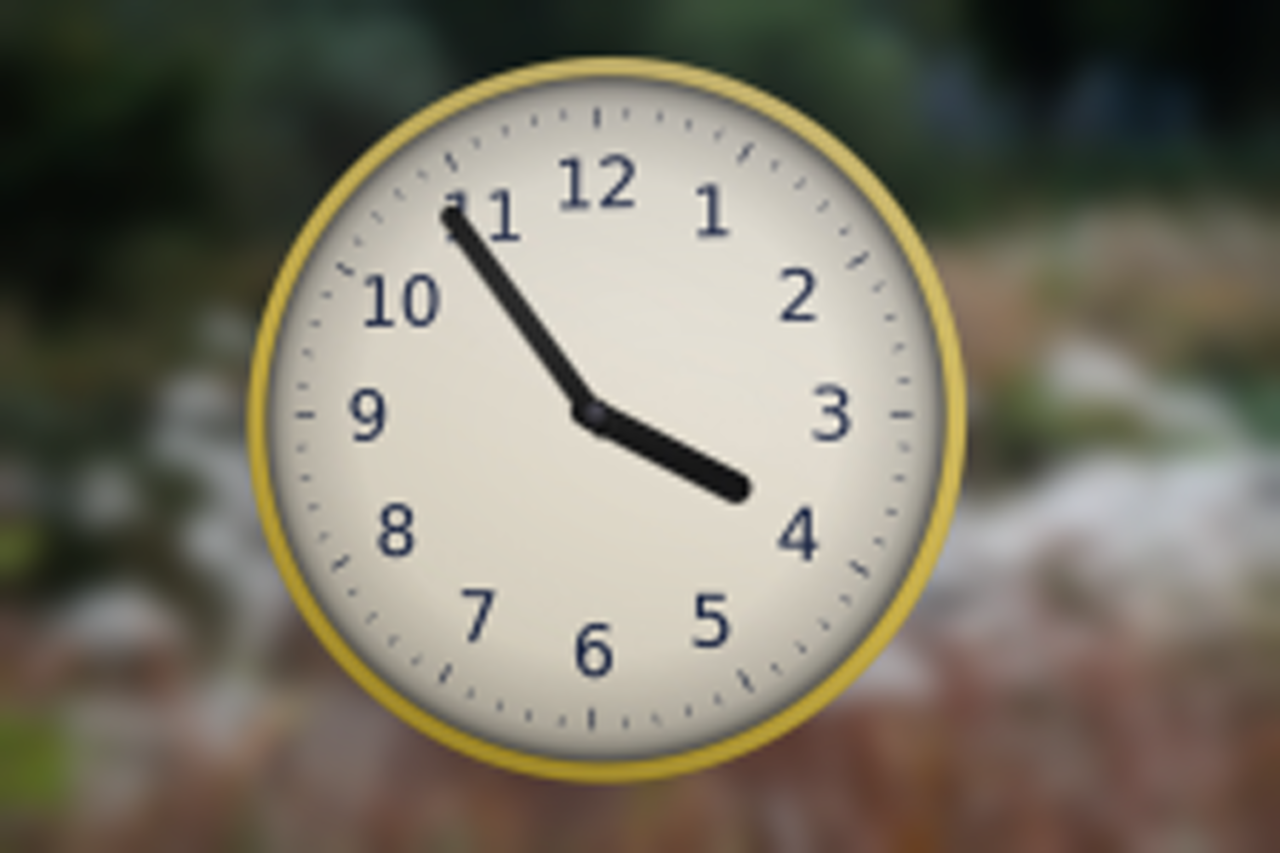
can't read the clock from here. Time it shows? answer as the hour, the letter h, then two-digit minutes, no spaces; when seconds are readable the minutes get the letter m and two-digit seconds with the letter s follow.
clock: 3h54
